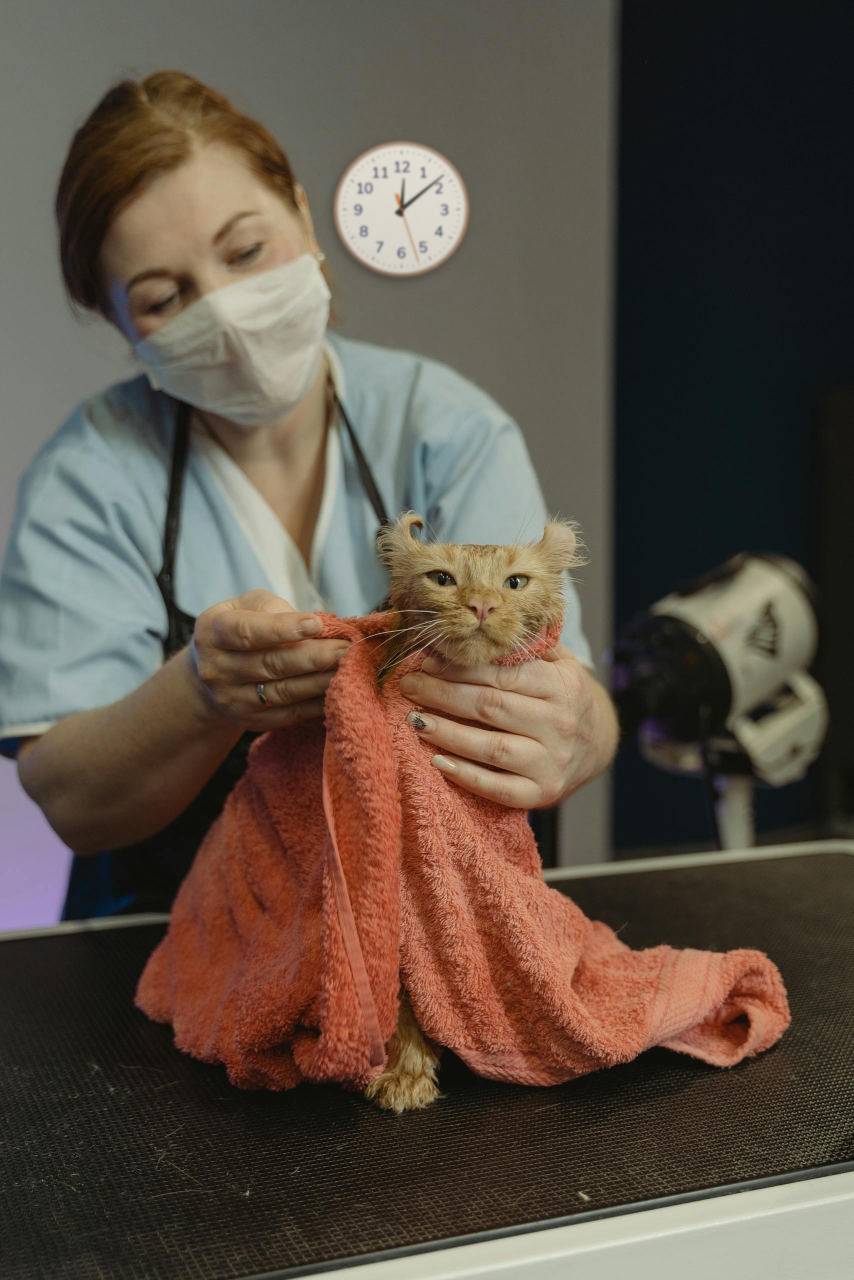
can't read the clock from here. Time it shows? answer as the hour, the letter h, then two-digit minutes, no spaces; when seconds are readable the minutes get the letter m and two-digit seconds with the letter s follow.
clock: 12h08m27s
